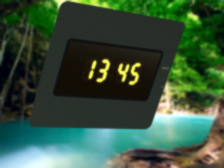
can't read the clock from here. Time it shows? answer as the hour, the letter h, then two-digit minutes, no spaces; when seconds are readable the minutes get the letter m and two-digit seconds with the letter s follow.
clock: 13h45
